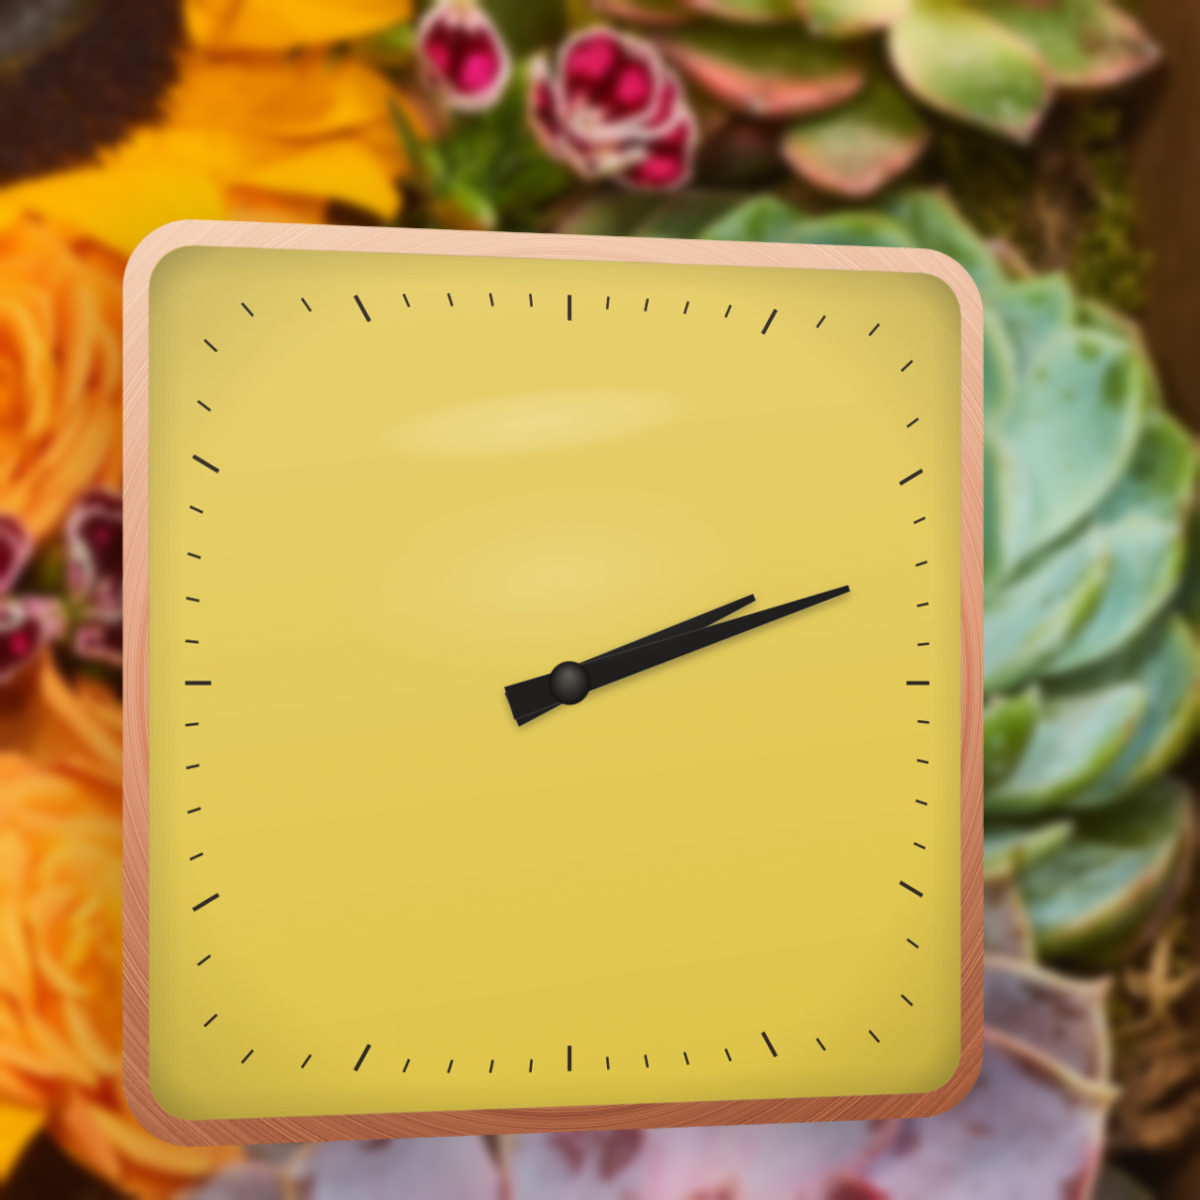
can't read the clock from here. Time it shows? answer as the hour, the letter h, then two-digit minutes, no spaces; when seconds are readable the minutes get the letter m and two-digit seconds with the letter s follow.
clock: 2h12
